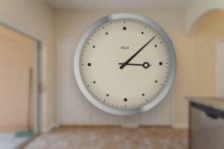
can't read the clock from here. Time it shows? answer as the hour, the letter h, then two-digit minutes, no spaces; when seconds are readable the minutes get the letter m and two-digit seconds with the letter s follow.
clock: 3h08
